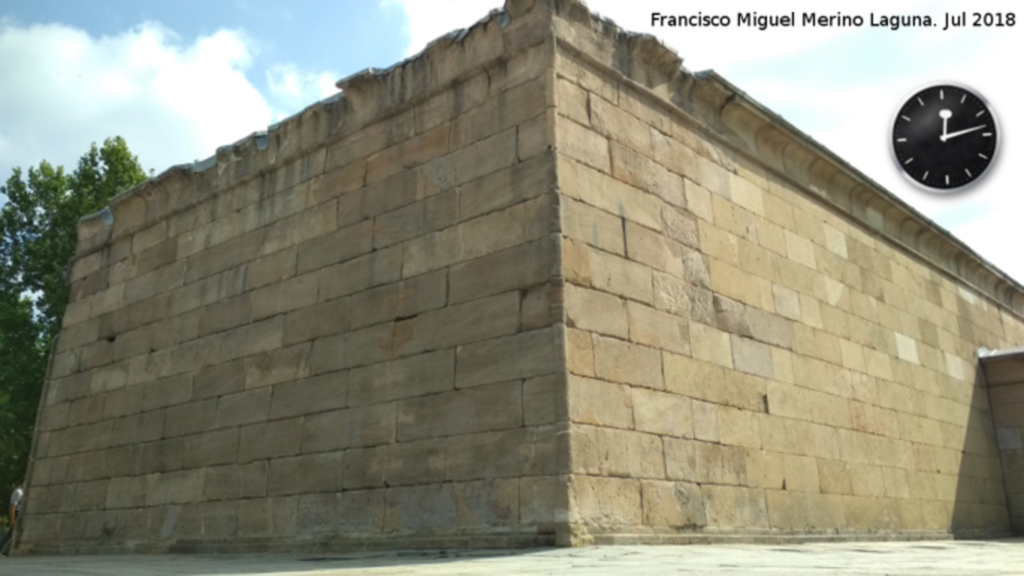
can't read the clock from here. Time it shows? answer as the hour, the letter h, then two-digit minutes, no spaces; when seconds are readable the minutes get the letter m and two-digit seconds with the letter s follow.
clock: 12h13
